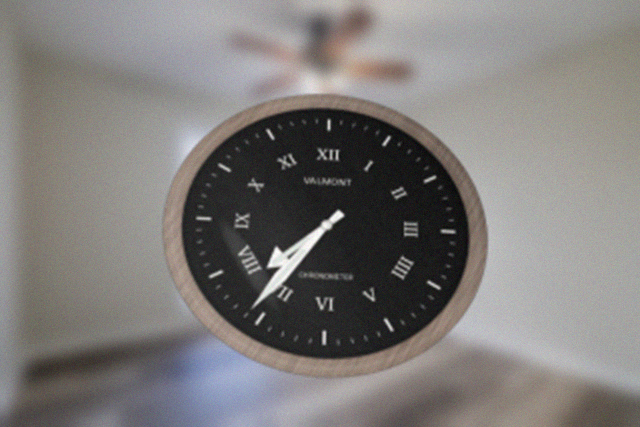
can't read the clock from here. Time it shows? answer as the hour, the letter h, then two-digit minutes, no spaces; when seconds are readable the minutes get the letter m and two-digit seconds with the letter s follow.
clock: 7h36
